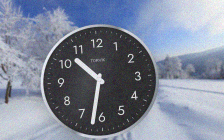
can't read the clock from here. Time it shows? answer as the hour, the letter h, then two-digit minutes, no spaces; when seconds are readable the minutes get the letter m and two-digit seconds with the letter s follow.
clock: 10h32
